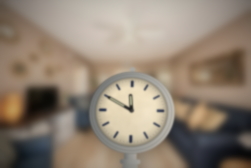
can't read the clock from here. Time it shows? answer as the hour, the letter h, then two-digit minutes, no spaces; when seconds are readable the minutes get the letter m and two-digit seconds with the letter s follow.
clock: 11h50
